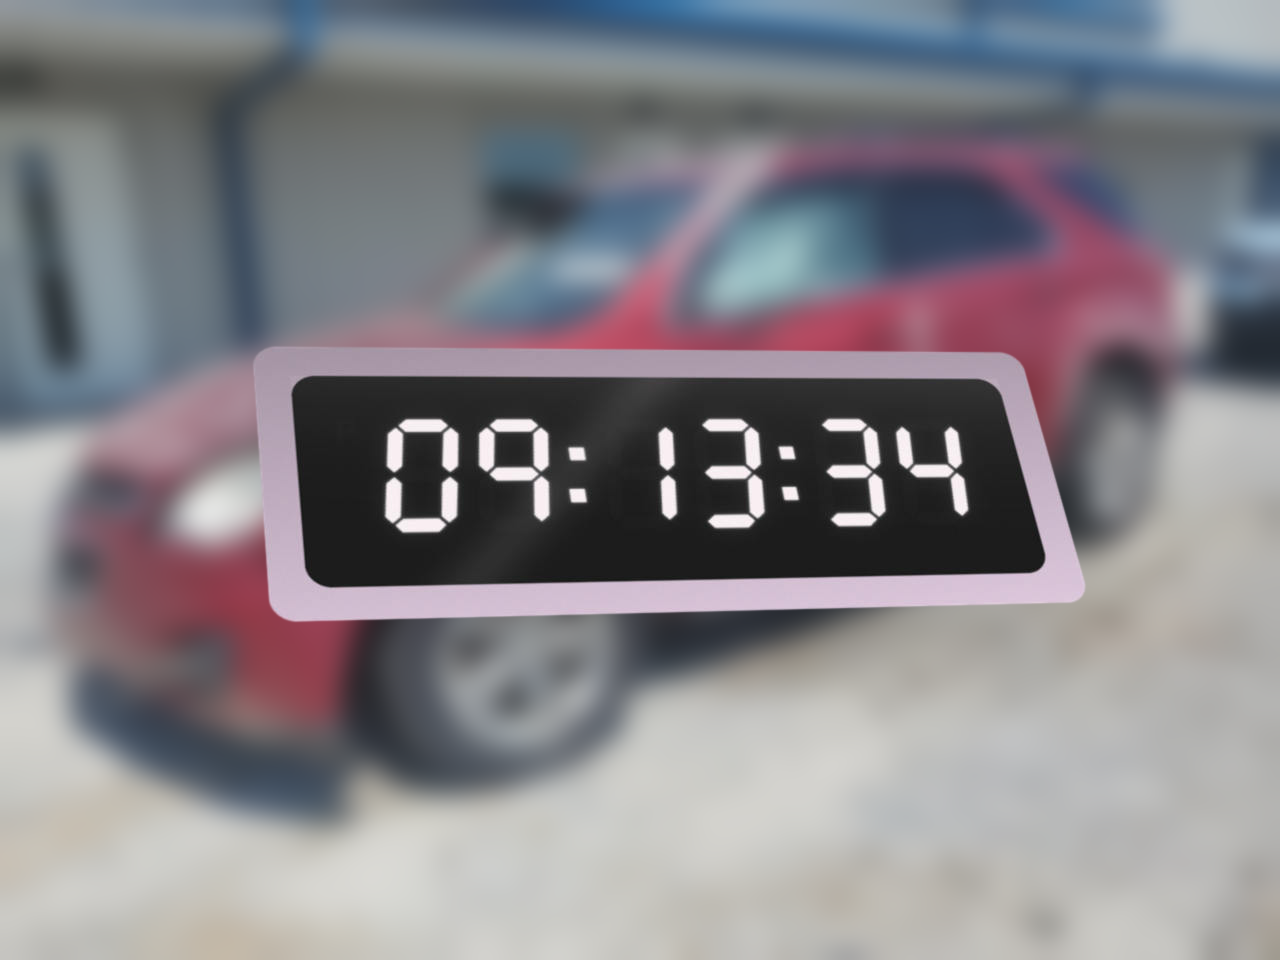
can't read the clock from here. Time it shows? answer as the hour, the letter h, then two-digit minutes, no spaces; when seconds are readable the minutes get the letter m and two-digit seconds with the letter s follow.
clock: 9h13m34s
